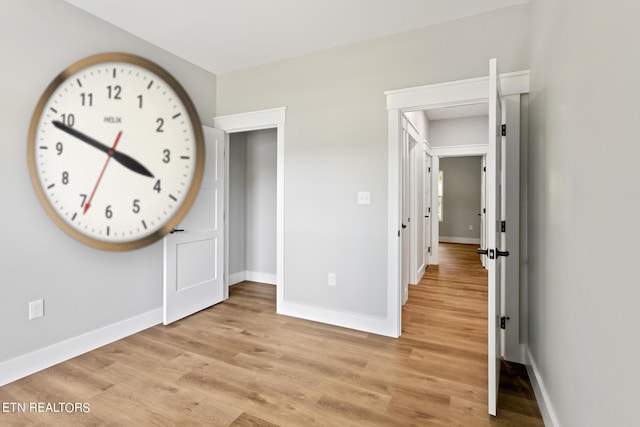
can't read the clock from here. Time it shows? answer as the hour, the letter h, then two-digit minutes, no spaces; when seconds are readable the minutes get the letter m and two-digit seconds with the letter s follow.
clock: 3h48m34s
